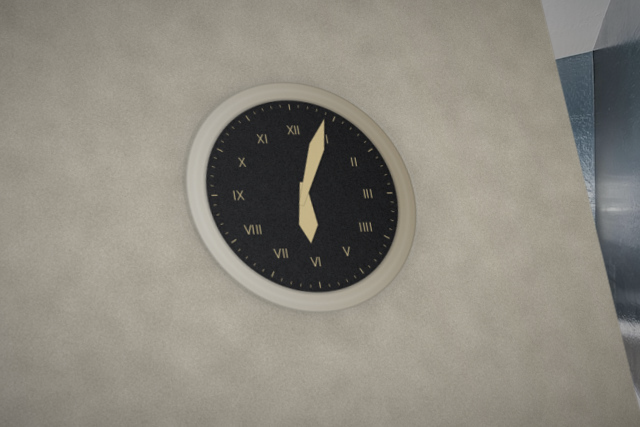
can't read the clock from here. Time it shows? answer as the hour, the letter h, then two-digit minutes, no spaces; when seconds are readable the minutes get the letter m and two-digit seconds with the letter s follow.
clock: 6h04
